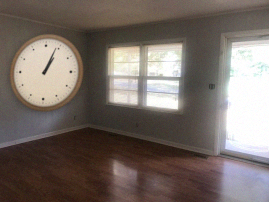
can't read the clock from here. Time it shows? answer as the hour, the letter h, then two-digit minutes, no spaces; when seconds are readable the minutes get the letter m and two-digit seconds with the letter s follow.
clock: 1h04
